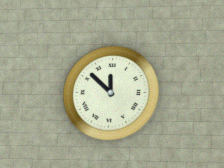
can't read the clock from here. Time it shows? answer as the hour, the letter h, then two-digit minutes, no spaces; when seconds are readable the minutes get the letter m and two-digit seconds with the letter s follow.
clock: 11h52
